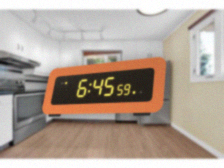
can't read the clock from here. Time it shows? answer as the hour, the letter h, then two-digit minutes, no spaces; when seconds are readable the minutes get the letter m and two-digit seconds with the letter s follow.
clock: 6h45m59s
